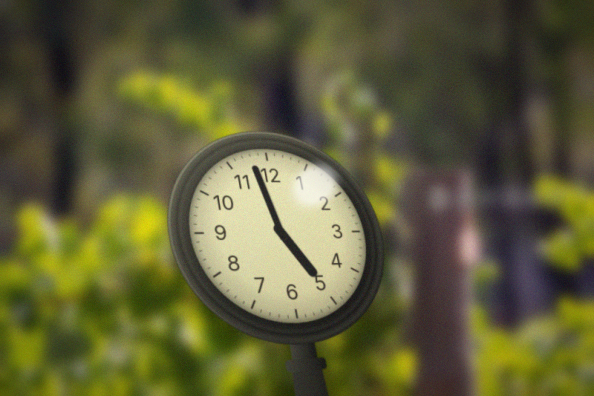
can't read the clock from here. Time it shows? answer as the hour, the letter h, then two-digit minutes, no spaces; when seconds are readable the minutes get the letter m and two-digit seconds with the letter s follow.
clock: 4h58
